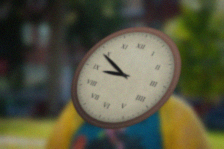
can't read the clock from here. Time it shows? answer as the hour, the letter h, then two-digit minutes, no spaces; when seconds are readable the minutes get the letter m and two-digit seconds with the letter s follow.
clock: 8h49
